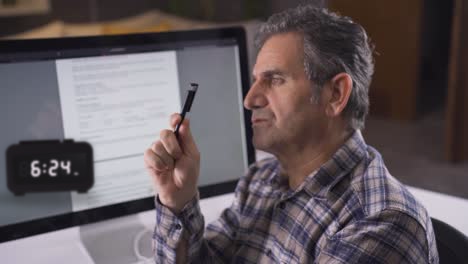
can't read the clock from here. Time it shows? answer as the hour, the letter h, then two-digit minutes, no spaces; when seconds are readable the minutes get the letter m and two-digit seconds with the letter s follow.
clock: 6h24
